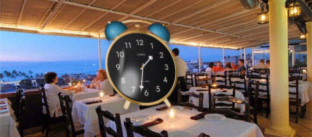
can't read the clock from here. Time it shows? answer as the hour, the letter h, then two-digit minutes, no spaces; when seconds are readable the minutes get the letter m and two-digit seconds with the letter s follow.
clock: 1h32
